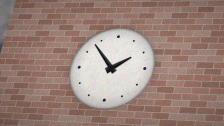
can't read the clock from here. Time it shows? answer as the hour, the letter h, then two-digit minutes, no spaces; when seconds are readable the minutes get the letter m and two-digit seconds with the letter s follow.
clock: 1h53
